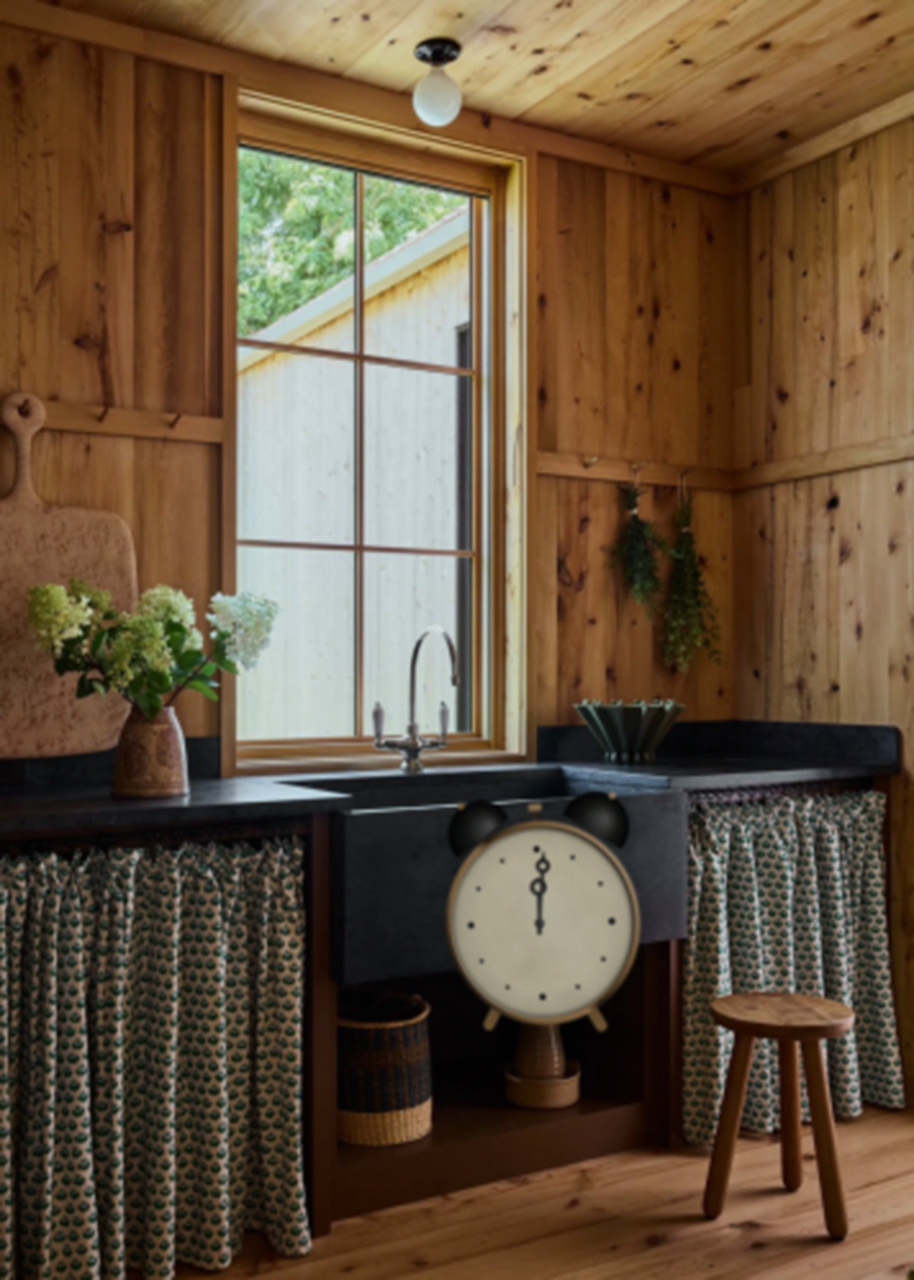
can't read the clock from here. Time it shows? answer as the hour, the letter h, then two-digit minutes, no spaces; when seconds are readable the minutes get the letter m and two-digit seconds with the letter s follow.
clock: 12h01
